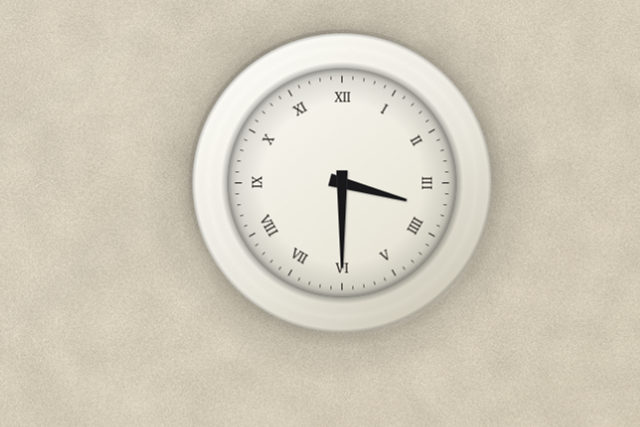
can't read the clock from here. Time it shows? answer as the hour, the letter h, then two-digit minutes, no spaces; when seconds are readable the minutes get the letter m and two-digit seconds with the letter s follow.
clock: 3h30
